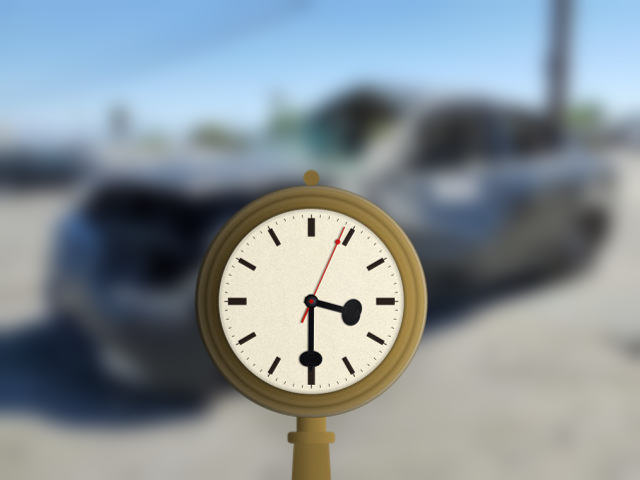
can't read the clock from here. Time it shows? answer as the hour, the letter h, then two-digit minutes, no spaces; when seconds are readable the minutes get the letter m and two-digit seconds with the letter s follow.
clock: 3h30m04s
